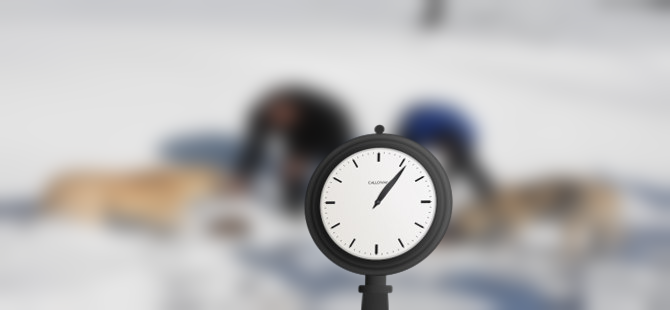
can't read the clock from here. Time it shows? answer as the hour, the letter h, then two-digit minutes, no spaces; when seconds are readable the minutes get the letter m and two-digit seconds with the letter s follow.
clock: 1h06
